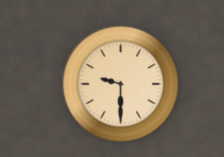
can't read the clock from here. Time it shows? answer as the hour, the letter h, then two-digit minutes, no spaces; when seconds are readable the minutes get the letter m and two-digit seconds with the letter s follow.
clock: 9h30
